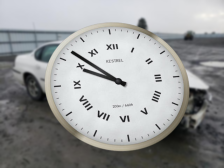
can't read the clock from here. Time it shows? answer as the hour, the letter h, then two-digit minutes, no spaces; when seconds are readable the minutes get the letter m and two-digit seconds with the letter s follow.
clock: 9h52
